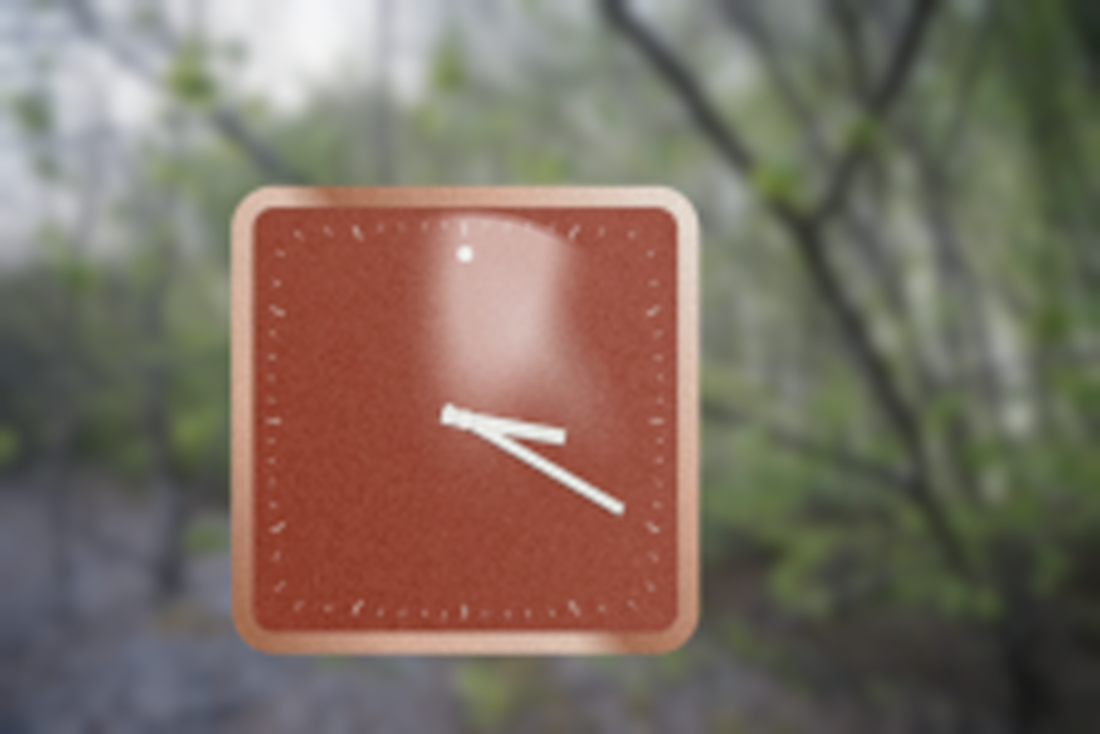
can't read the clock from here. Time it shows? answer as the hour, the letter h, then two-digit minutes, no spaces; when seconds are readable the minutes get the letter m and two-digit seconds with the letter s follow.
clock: 3h20
